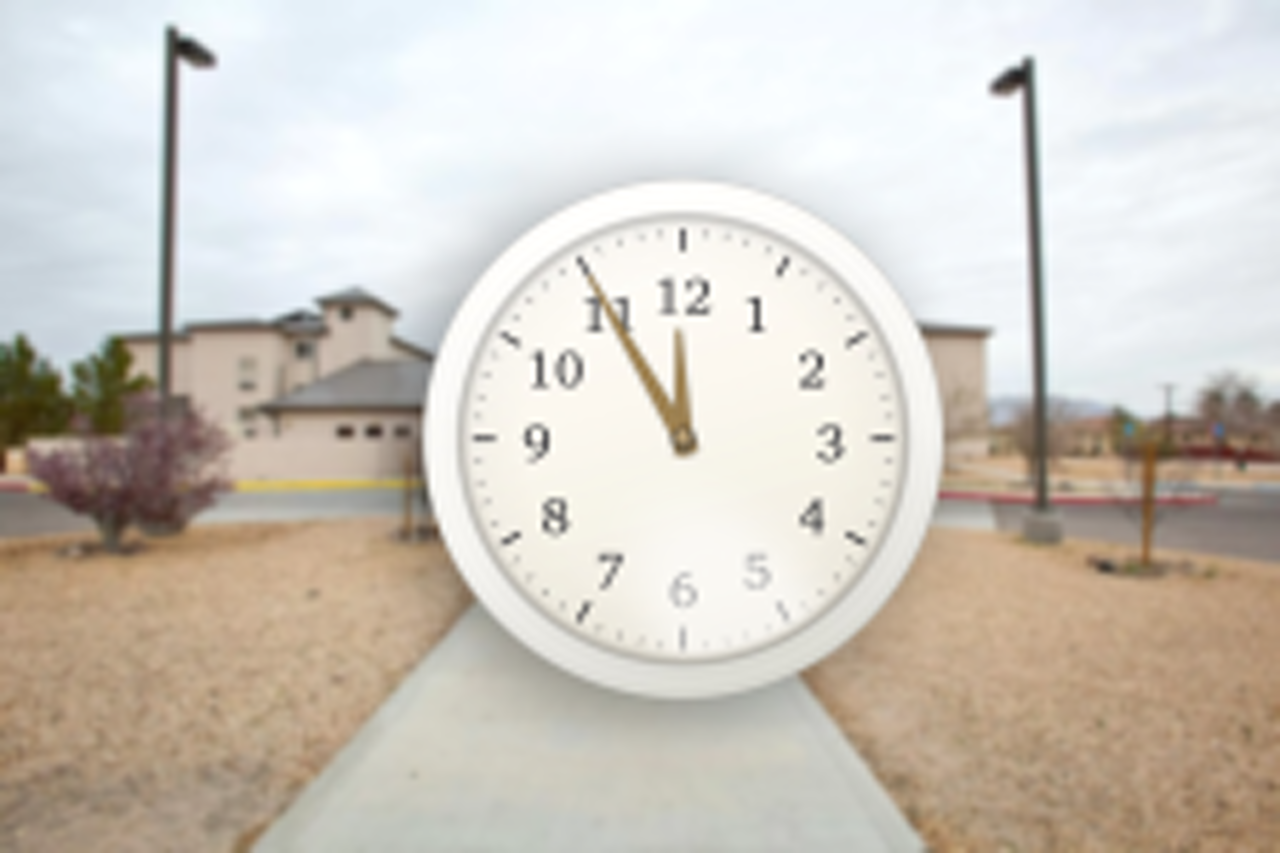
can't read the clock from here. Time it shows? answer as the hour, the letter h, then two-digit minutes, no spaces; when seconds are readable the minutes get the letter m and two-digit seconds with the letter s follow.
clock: 11h55
